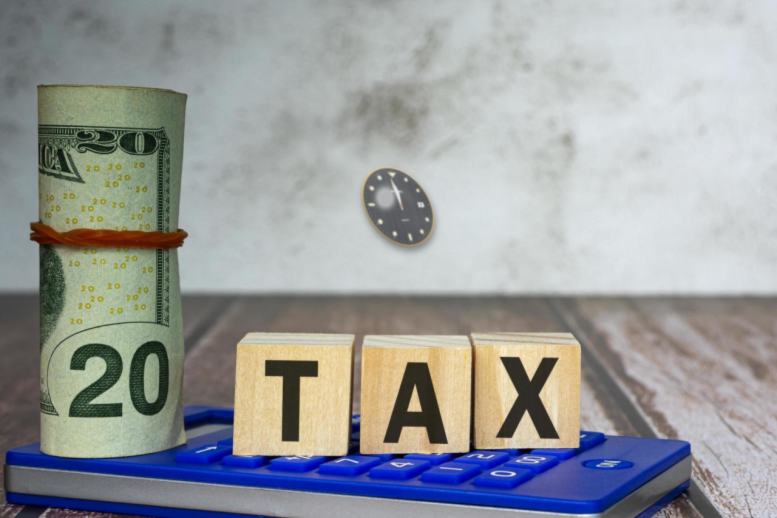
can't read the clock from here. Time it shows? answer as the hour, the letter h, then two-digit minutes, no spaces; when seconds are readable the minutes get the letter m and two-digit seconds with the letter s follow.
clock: 11h59
